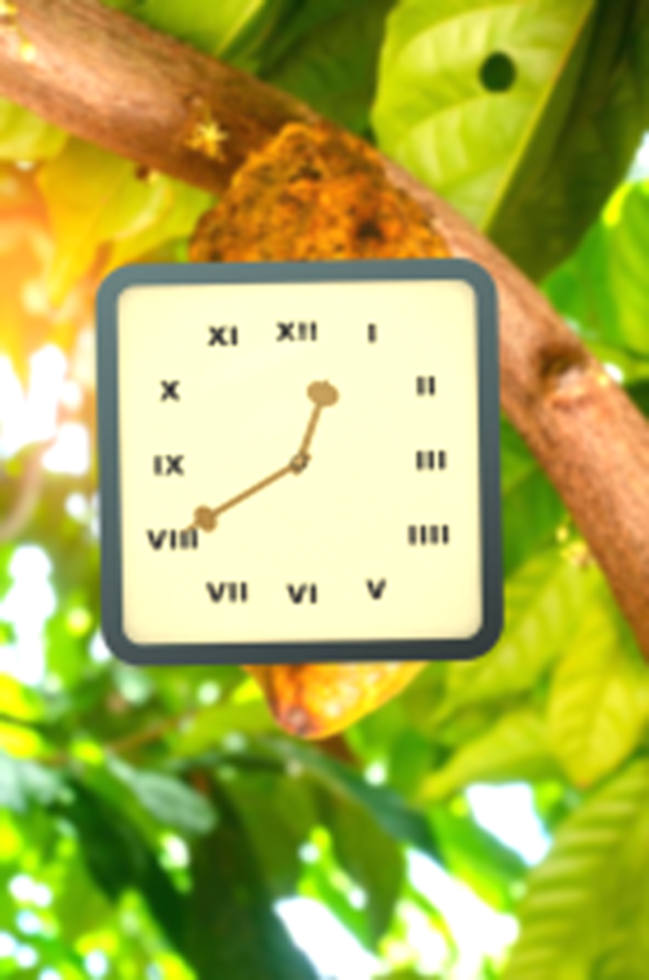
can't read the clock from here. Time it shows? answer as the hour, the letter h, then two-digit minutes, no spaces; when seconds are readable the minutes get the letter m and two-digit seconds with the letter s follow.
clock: 12h40
